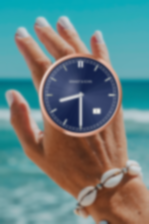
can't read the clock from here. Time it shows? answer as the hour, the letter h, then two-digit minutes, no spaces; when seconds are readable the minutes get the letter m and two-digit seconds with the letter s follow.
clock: 8h30
